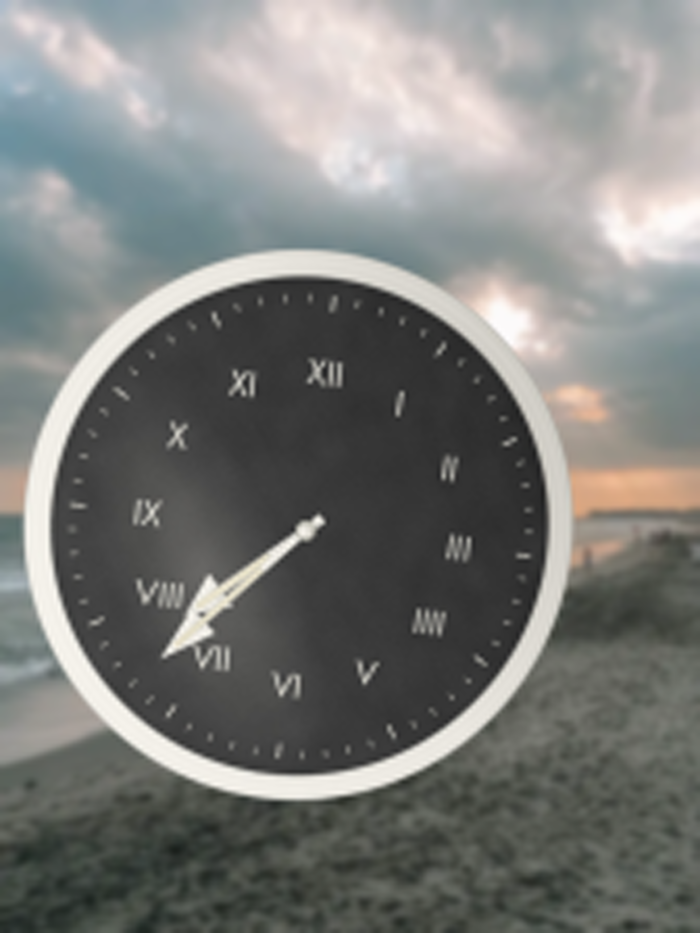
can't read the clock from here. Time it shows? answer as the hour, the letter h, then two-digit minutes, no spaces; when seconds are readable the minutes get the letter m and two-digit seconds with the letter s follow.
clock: 7h37
